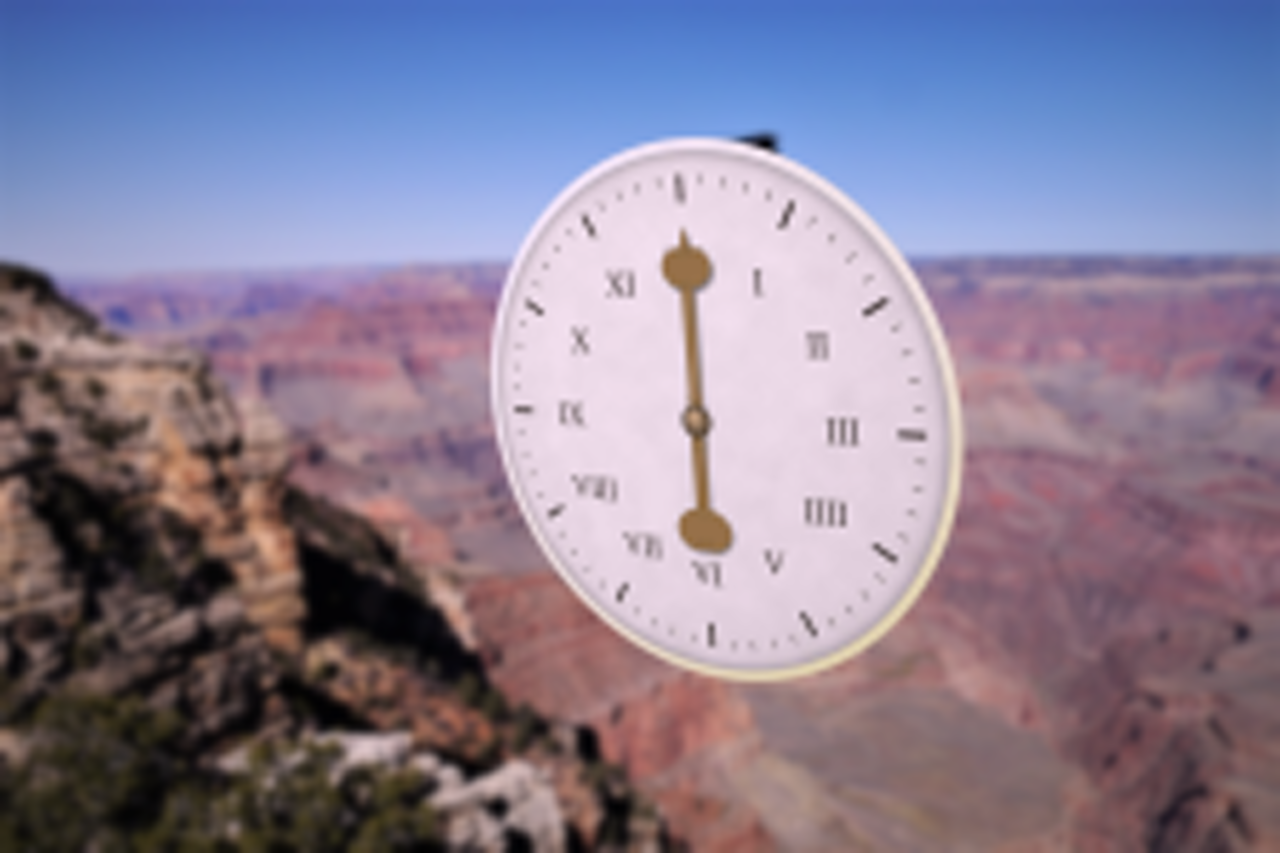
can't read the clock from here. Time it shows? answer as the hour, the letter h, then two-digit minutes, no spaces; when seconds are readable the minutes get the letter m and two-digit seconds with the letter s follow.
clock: 6h00
